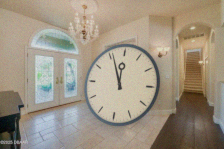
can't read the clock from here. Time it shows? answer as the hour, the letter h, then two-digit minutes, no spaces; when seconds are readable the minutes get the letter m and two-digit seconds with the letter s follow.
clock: 11h56
